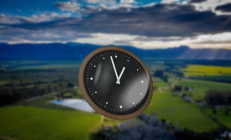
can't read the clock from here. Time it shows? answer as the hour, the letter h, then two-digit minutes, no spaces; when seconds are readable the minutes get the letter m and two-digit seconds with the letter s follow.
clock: 12h58
